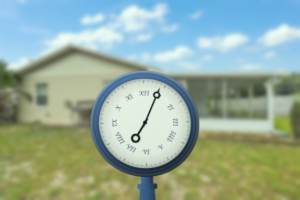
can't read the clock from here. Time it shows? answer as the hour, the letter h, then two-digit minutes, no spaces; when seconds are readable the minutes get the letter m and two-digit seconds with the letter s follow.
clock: 7h04
